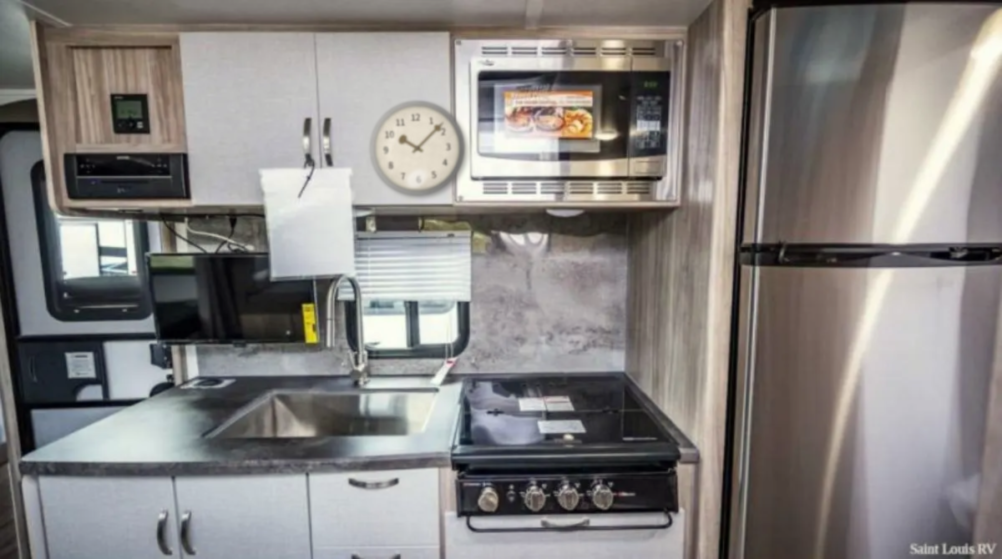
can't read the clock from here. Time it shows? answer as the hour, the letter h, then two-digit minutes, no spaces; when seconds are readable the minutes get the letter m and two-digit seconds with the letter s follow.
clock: 10h08
